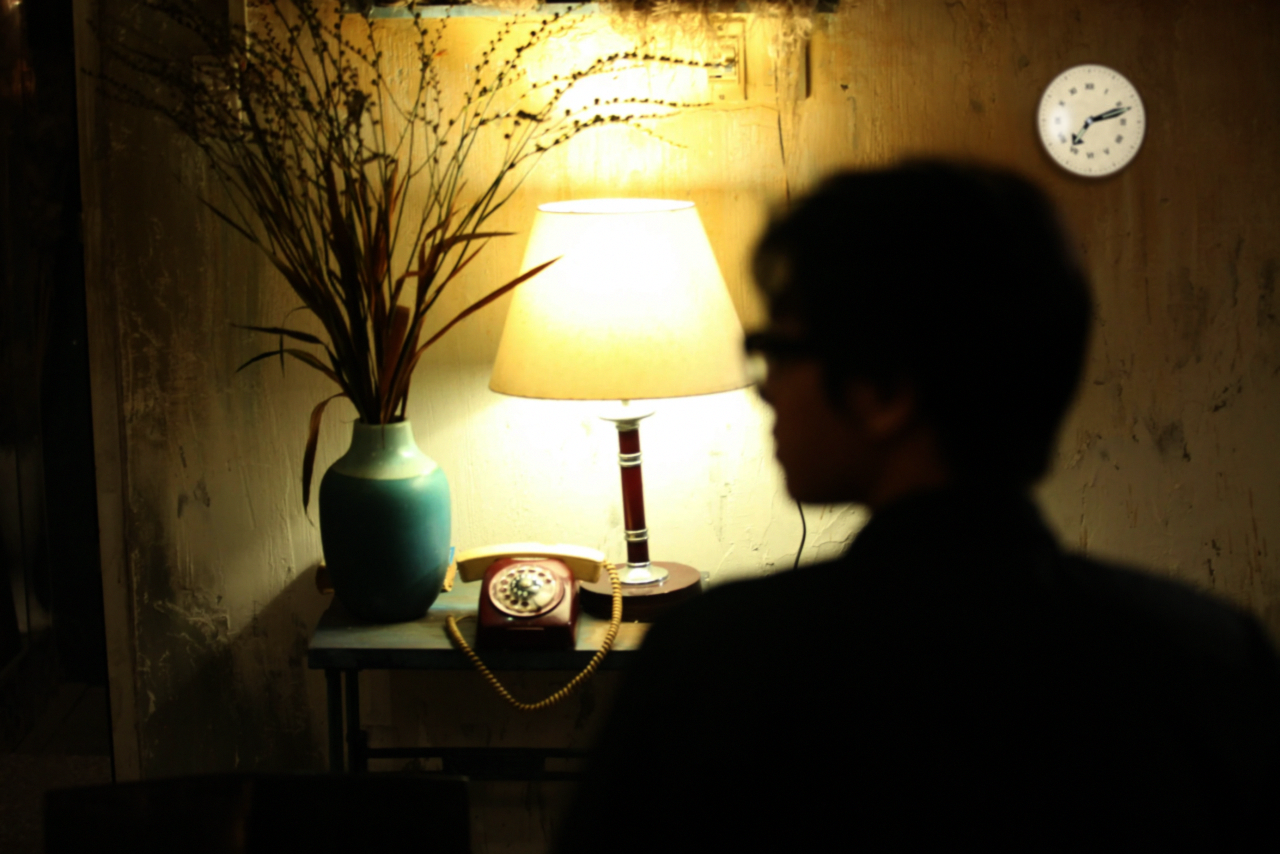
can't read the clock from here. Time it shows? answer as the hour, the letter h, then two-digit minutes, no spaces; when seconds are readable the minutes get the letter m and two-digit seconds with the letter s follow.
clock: 7h12
